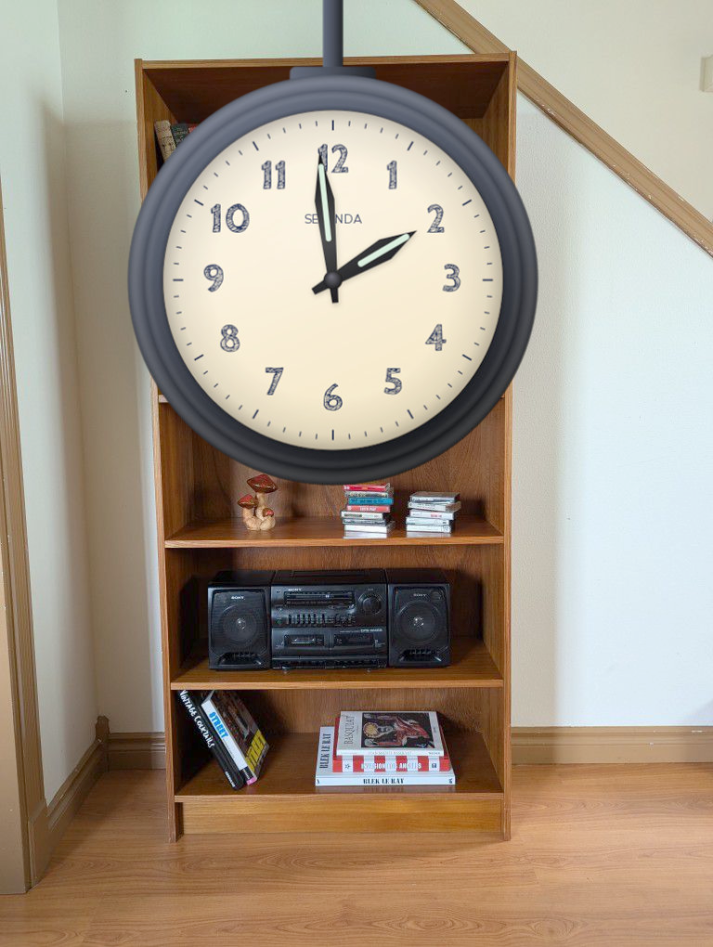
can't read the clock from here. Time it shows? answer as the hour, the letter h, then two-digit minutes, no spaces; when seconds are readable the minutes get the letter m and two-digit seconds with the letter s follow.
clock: 1h59
